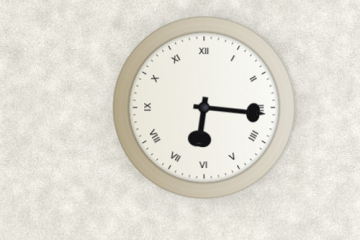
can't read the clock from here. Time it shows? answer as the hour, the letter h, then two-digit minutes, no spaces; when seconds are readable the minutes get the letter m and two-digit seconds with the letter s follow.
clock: 6h16
